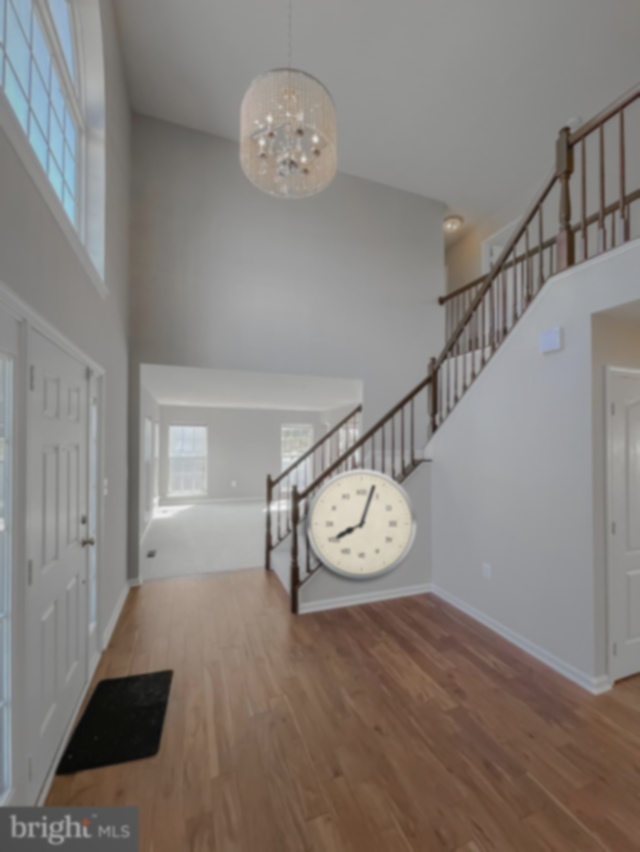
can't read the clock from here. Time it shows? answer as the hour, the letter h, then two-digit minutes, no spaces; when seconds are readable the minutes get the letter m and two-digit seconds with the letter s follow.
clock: 8h03
